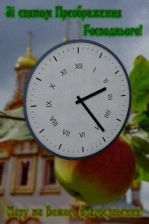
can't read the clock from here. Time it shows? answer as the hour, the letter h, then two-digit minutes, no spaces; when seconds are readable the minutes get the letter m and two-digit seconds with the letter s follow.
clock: 2h24
